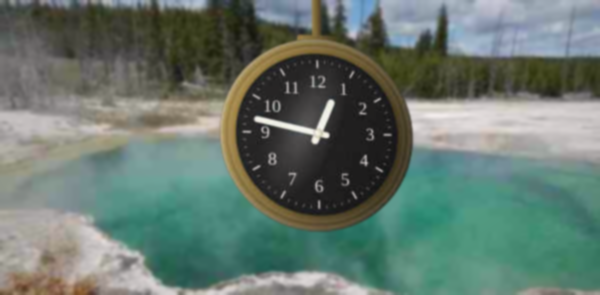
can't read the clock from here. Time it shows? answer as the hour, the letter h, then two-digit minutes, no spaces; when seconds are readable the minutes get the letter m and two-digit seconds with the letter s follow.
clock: 12h47
